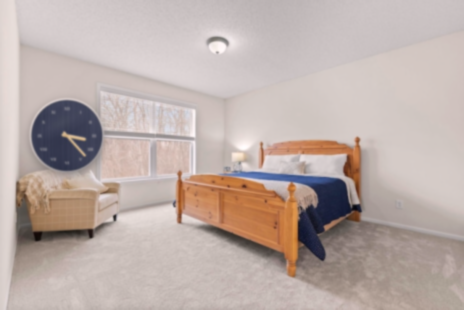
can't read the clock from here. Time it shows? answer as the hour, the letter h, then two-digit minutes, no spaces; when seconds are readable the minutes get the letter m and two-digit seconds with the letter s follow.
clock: 3h23
